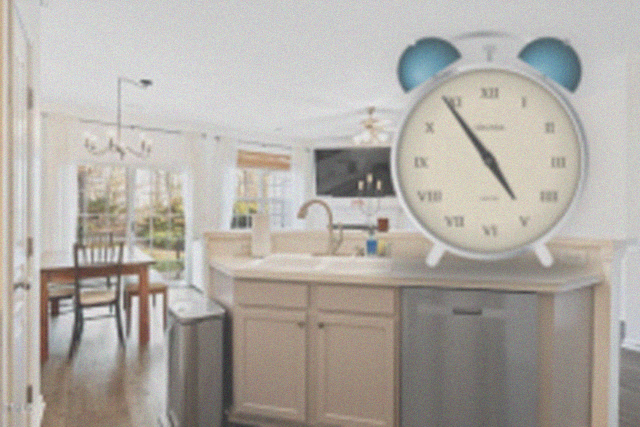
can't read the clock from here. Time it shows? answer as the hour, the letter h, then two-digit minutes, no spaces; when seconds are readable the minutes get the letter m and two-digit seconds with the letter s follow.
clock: 4h54
